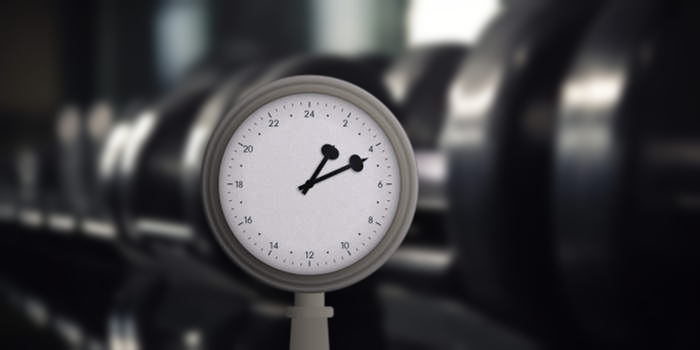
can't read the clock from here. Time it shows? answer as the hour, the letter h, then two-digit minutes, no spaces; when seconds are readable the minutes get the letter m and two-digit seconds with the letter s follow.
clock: 2h11
